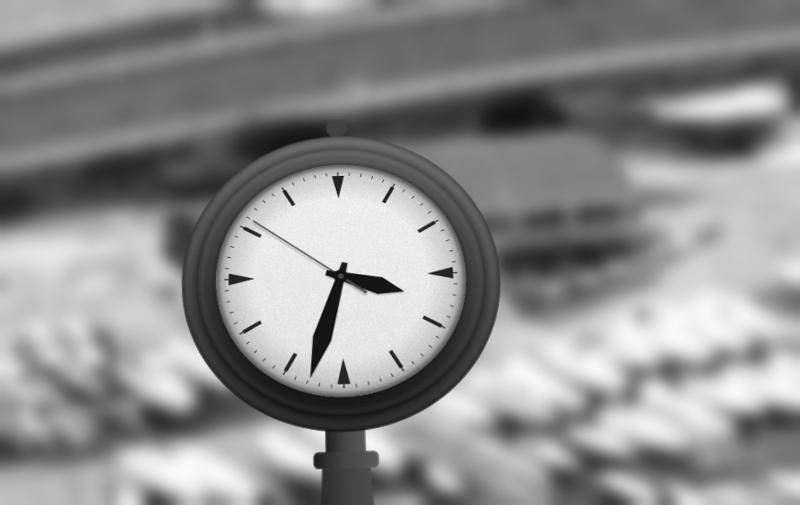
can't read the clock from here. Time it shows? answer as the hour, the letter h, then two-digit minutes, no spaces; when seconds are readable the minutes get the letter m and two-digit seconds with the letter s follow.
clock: 3h32m51s
